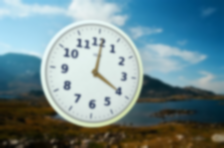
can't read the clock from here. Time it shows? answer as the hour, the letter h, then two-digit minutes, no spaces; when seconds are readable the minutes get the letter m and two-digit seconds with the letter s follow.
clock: 4h01
